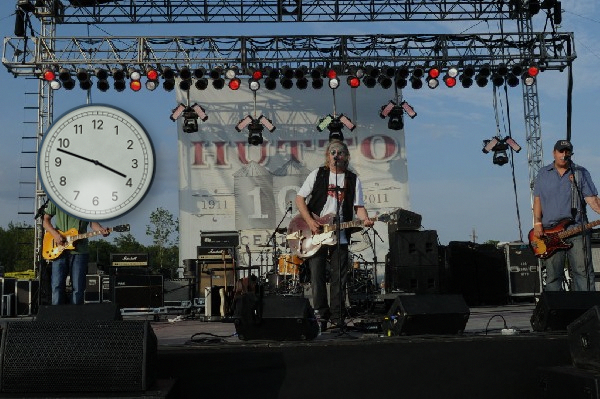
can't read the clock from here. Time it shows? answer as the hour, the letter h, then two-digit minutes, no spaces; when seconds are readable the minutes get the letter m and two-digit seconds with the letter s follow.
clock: 3h48
